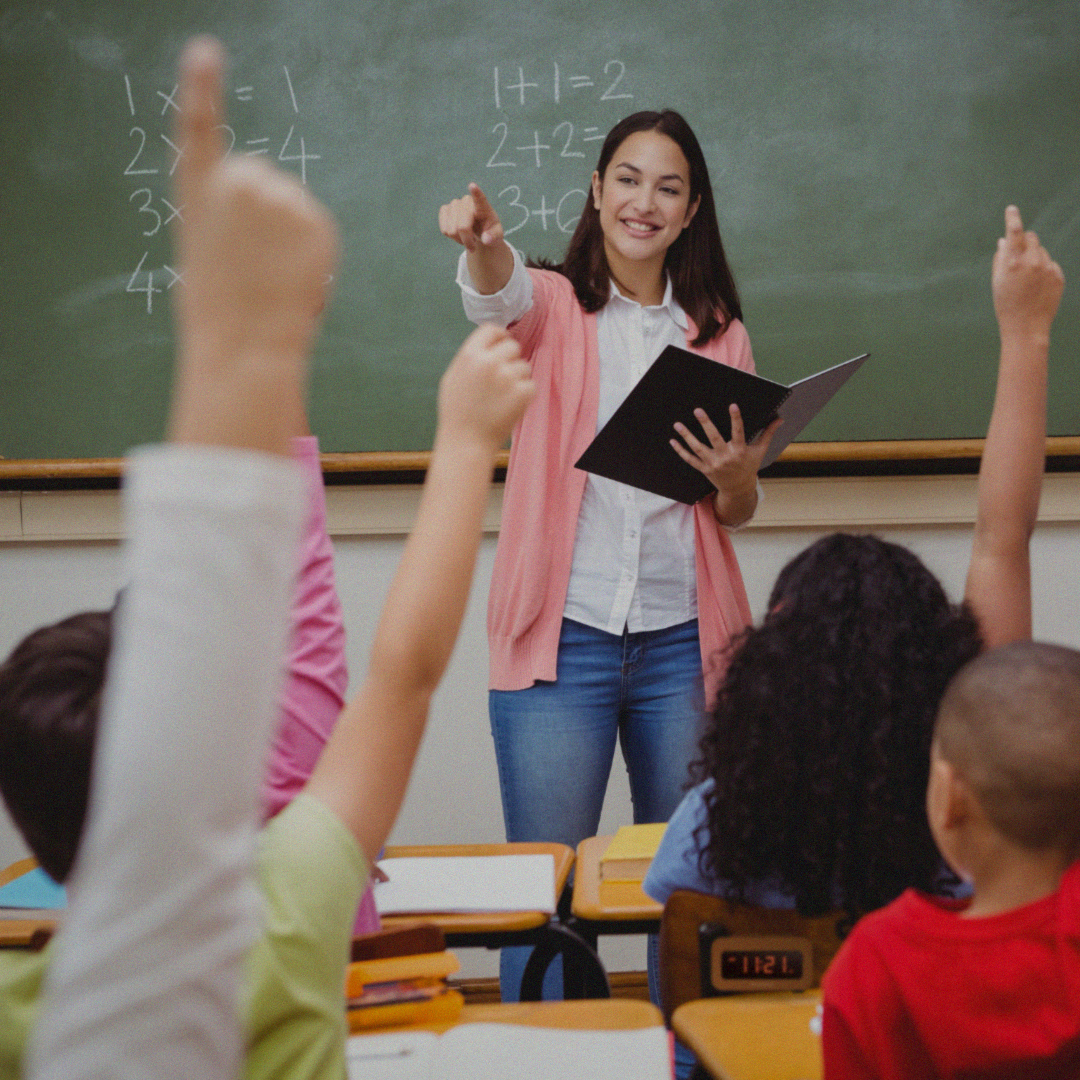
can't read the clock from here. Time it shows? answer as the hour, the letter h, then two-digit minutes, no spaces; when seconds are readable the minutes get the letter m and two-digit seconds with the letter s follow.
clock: 11h21
